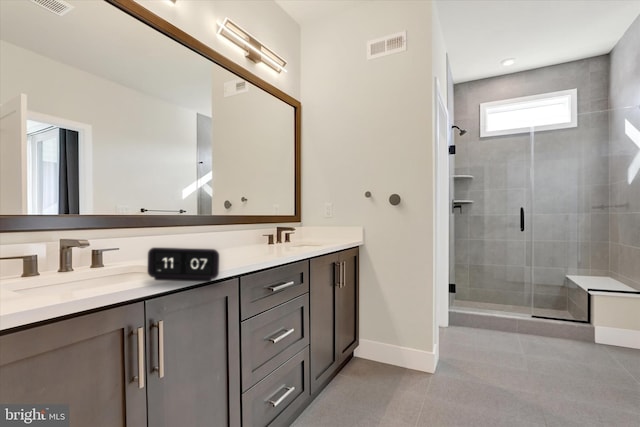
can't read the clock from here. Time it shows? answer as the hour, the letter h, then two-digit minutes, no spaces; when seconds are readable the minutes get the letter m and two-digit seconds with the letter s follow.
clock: 11h07
